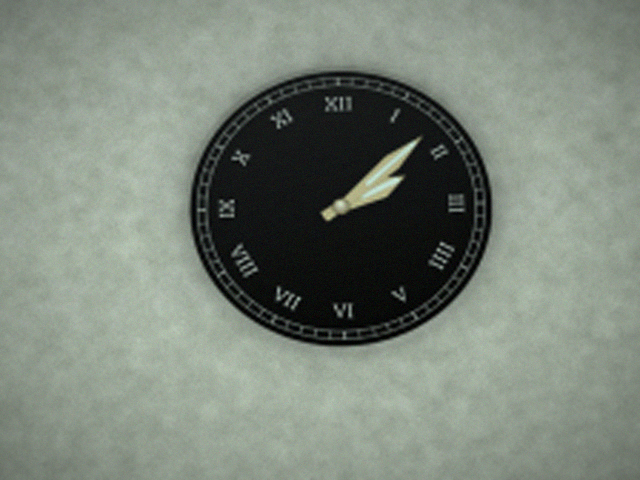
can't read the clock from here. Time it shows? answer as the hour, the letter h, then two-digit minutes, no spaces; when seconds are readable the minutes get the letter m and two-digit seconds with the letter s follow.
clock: 2h08
